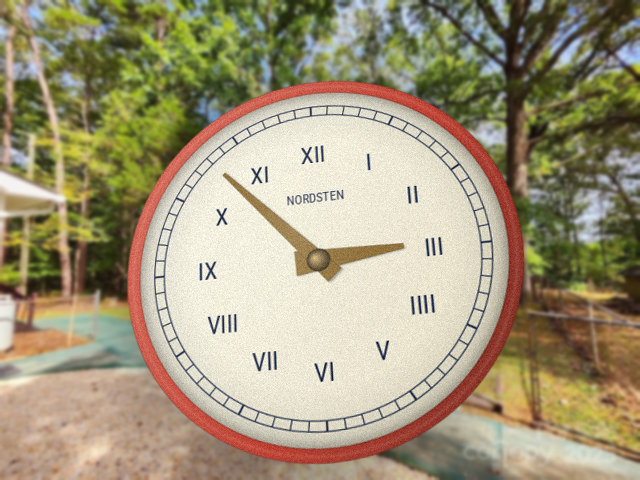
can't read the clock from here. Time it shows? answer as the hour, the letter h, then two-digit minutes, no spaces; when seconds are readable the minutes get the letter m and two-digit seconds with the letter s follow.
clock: 2h53
